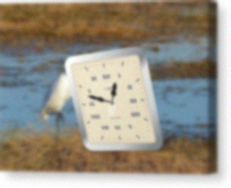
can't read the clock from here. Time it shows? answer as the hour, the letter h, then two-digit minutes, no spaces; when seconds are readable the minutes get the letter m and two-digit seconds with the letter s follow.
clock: 12h48
